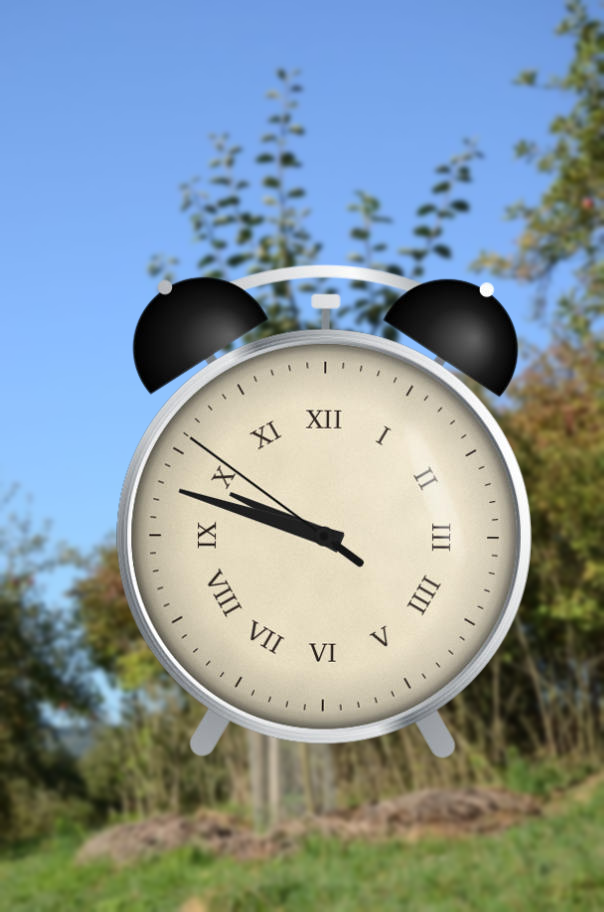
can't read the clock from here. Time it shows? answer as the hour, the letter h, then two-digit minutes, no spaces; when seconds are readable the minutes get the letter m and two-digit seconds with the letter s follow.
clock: 9h47m51s
